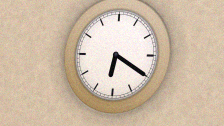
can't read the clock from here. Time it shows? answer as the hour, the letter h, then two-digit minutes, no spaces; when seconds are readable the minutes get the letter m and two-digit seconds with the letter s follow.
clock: 6h20
